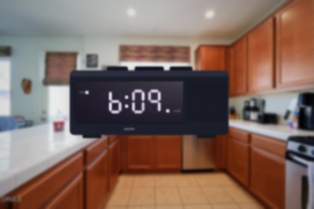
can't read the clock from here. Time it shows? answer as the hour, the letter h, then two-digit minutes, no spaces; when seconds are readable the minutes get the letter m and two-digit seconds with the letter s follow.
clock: 6h09
